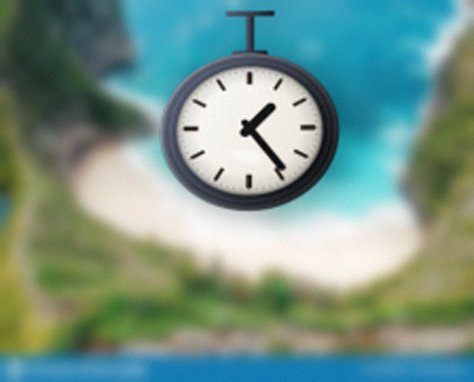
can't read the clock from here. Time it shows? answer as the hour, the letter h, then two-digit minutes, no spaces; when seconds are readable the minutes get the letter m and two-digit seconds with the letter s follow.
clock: 1h24
